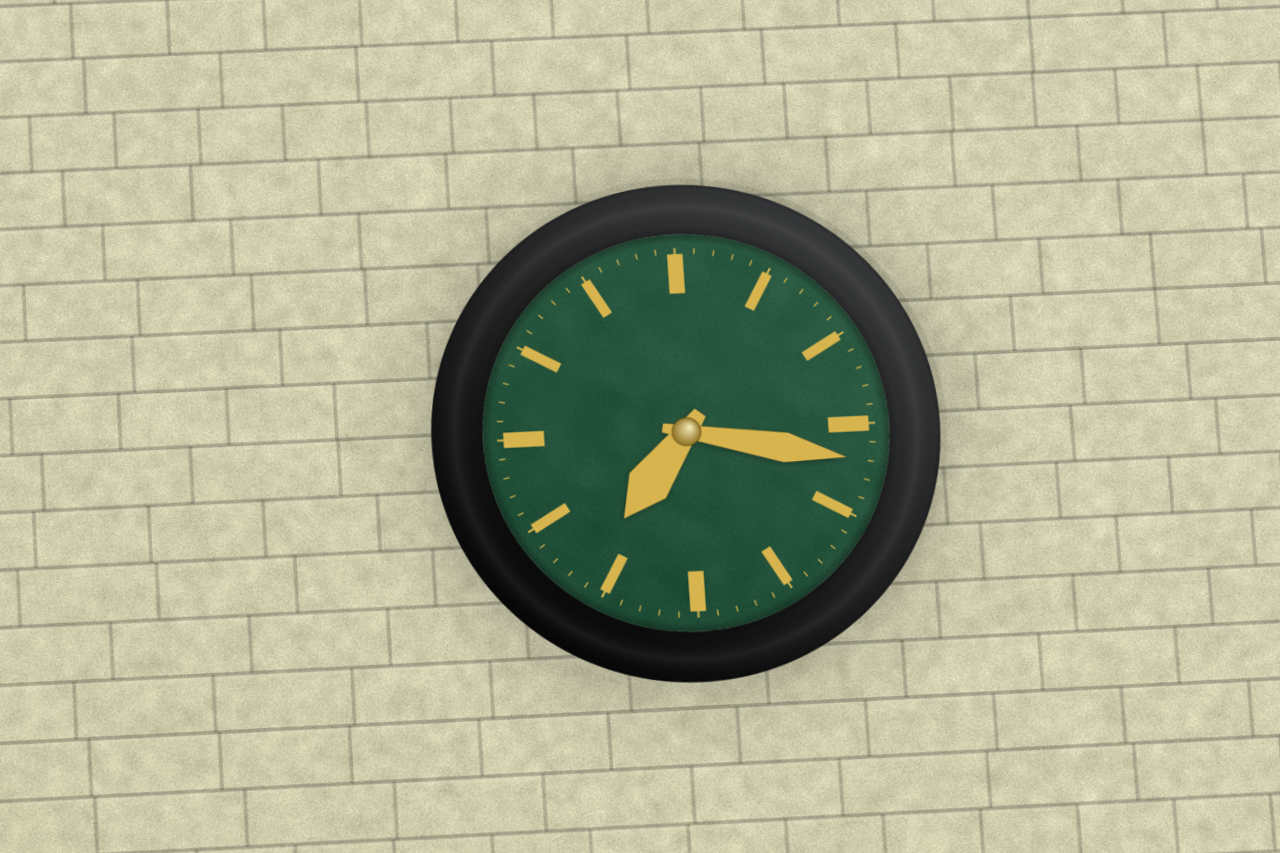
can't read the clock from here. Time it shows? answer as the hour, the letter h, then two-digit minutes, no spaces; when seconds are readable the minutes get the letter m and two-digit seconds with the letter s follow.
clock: 7h17
